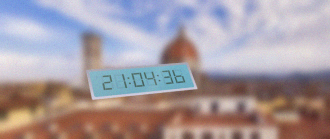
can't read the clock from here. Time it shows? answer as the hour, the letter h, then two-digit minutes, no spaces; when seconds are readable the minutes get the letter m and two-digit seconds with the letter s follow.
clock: 21h04m36s
